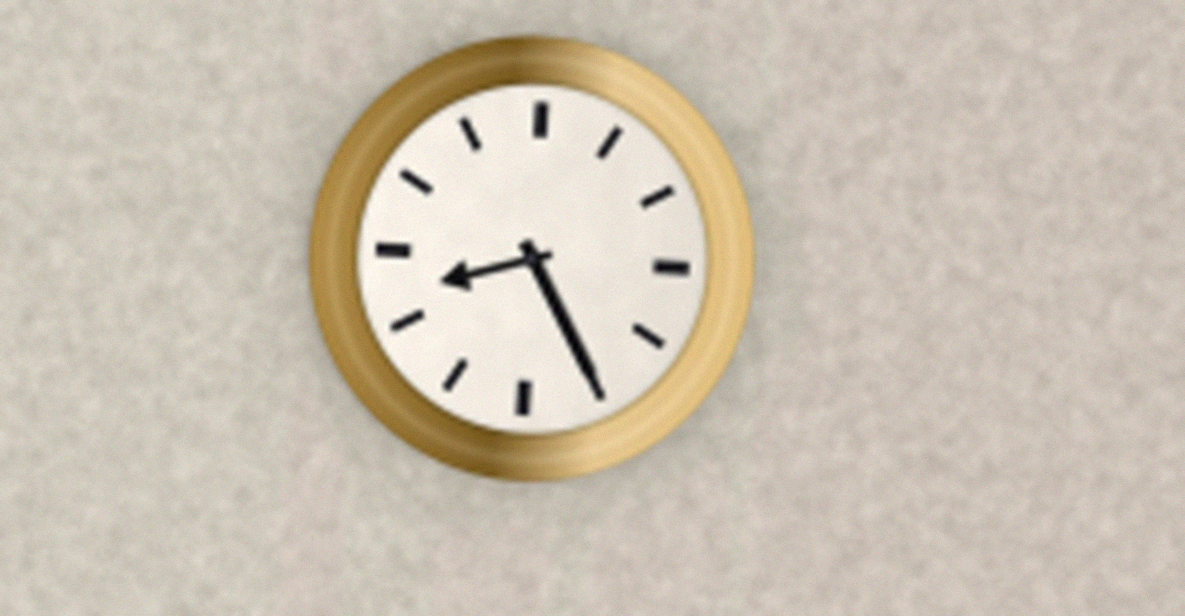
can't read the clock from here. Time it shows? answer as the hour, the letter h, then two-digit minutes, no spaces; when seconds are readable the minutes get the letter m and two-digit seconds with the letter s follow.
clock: 8h25
